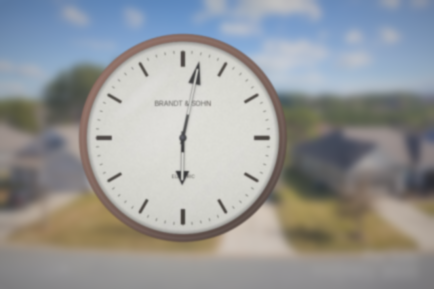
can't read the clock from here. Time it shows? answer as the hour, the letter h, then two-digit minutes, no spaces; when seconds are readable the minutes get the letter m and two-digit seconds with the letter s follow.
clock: 6h02
